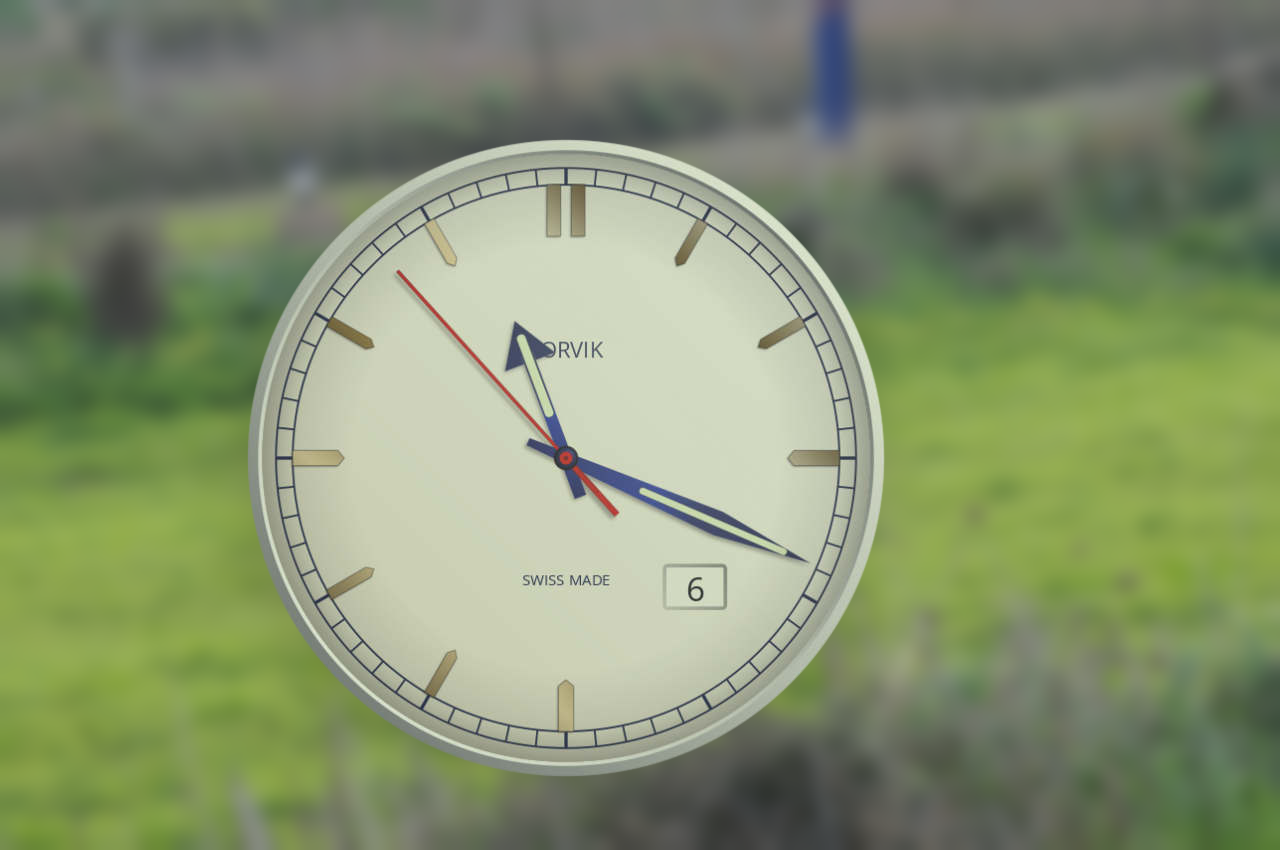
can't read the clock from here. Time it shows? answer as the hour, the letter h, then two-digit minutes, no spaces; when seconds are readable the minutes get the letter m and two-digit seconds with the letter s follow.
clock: 11h18m53s
